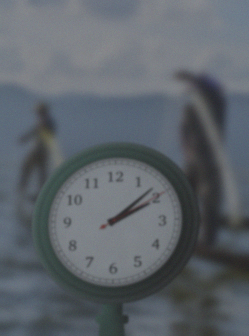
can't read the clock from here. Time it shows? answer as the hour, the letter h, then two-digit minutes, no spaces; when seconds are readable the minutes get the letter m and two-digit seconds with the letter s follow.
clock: 2h08m10s
